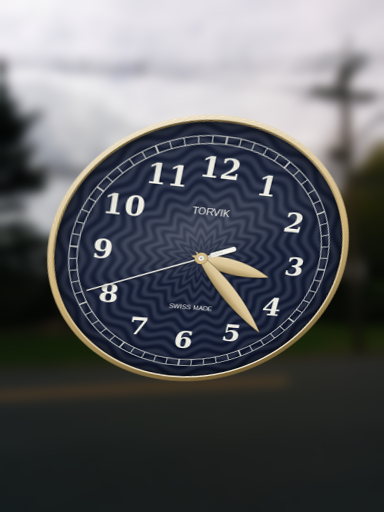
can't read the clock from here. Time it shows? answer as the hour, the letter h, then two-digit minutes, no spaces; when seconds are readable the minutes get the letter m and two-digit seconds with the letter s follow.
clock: 3h22m41s
